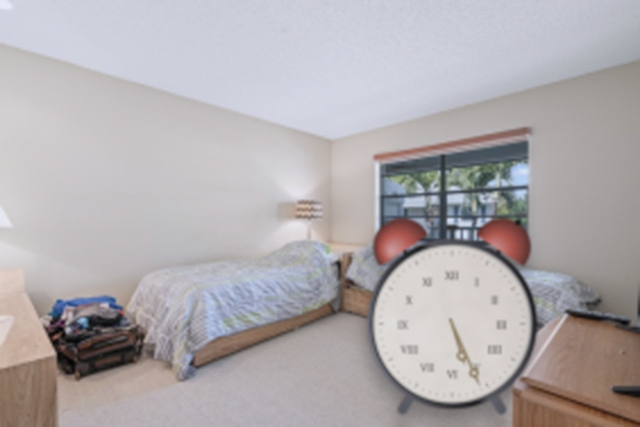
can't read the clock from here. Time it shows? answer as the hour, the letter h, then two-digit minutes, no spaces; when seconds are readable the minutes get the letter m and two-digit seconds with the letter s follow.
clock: 5h26
